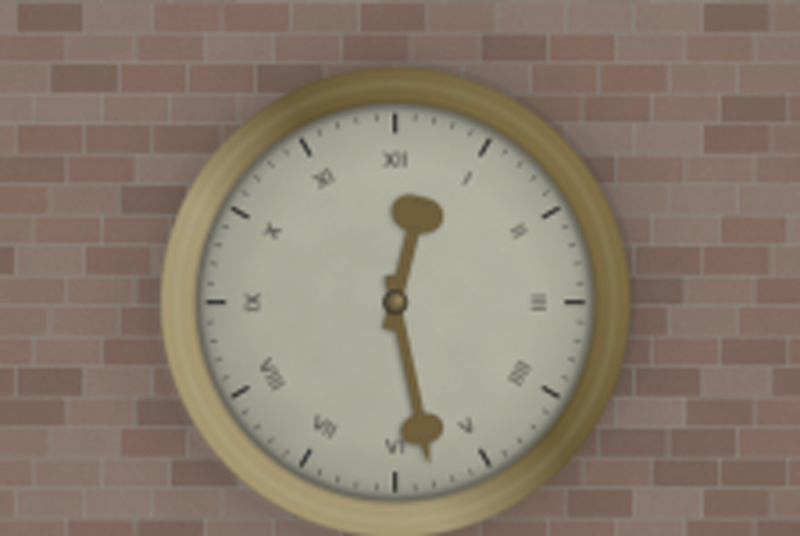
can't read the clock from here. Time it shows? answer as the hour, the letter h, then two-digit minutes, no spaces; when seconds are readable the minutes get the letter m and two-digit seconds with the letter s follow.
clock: 12h28
